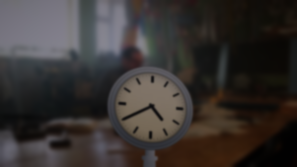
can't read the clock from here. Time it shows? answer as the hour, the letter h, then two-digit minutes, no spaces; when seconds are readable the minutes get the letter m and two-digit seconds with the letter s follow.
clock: 4h40
